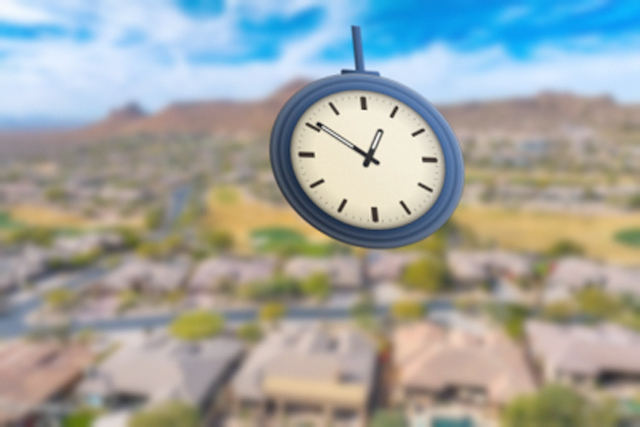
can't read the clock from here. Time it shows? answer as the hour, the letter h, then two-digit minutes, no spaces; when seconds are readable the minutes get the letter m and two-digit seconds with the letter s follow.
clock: 12h51
